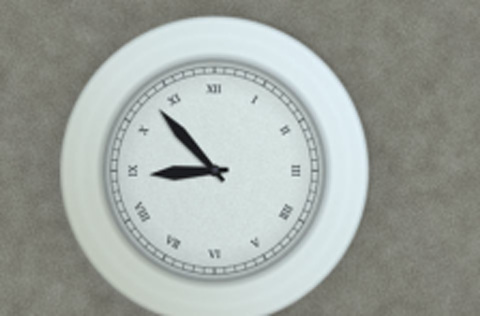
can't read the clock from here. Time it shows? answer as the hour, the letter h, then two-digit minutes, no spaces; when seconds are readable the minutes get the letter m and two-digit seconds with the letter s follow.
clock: 8h53
